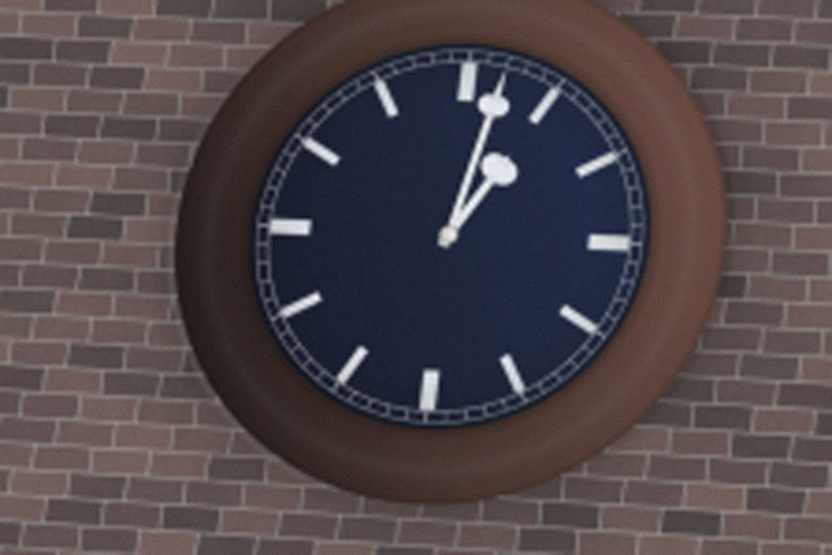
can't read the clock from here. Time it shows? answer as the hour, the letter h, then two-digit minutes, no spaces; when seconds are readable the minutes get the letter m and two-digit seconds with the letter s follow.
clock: 1h02
